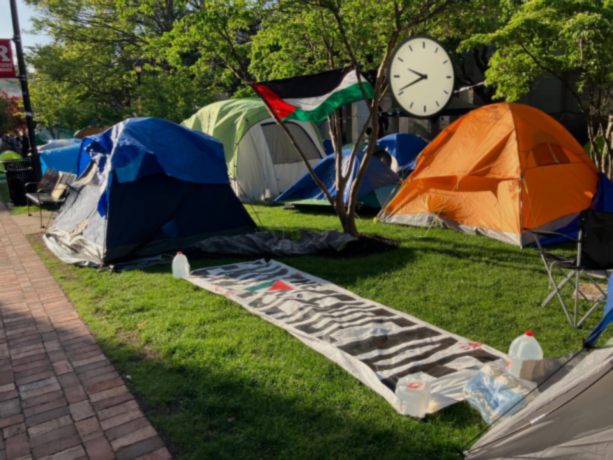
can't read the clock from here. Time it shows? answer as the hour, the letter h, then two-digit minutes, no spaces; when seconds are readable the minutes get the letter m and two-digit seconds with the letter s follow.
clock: 9h41
